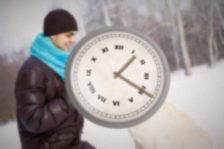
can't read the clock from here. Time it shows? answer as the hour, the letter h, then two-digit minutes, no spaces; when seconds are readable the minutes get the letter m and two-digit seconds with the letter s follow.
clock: 1h20
